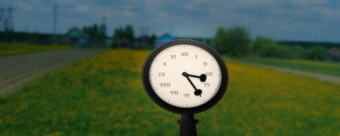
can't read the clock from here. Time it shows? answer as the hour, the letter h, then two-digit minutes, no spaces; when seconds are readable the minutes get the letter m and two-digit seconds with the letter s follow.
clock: 3h25
